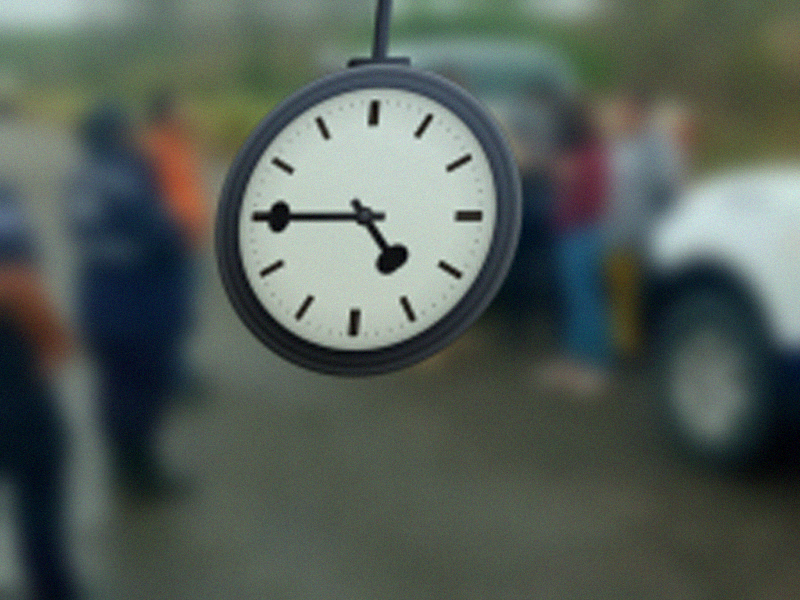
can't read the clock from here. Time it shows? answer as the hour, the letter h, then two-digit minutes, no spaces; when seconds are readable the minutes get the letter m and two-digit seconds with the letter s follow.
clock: 4h45
